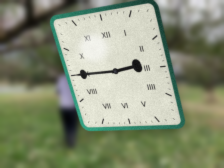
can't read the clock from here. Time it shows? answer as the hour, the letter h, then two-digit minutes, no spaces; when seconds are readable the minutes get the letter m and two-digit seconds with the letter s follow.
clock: 2h45
